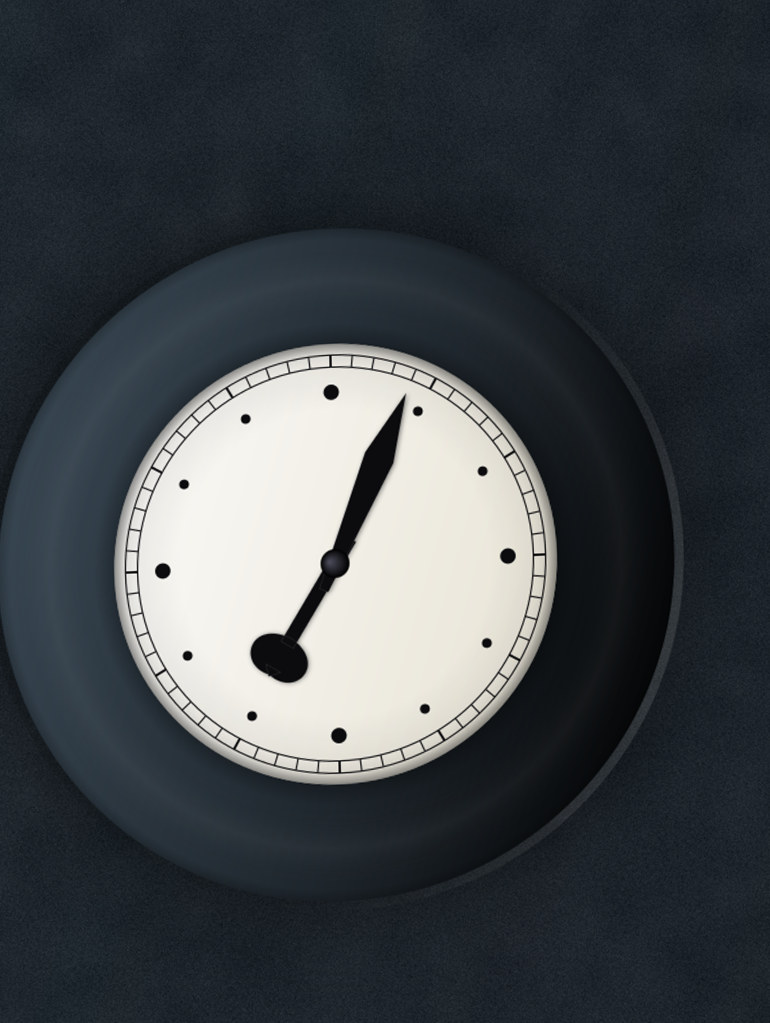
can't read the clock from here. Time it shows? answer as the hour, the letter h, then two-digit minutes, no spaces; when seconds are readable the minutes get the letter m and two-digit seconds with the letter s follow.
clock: 7h04
